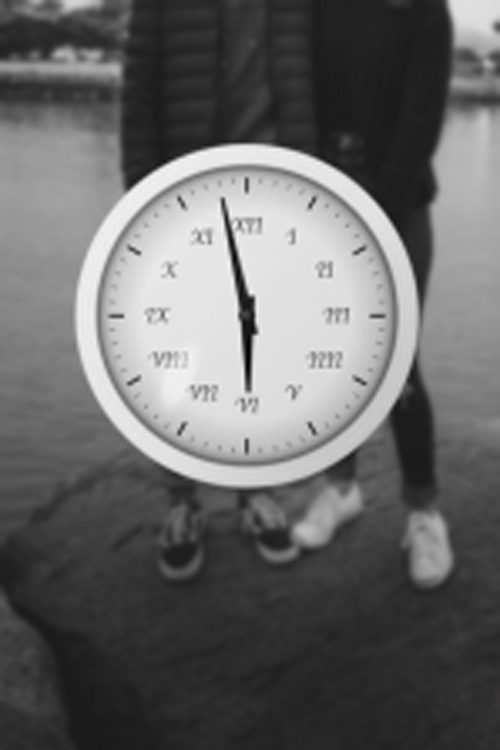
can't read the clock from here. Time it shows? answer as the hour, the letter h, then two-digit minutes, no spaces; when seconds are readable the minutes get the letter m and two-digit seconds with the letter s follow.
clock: 5h58
